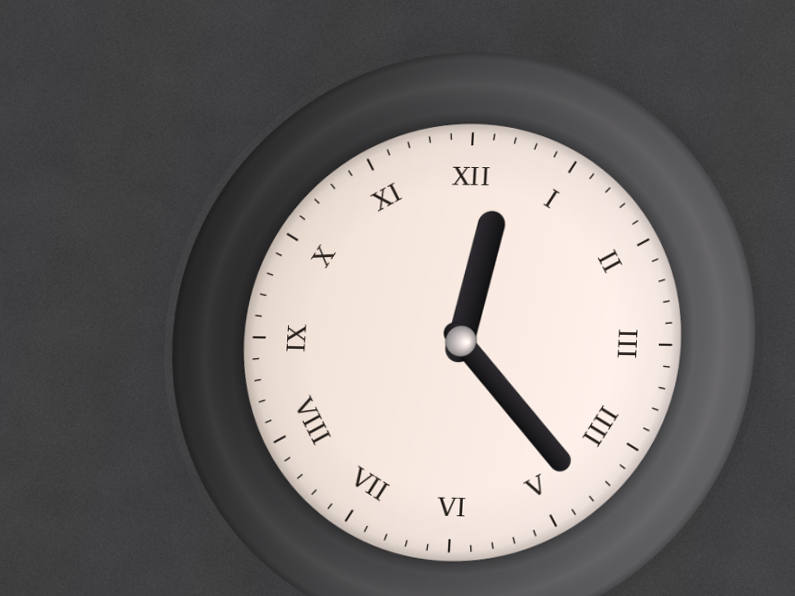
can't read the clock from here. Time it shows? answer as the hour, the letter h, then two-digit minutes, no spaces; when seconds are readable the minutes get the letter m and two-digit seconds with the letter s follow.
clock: 12h23
